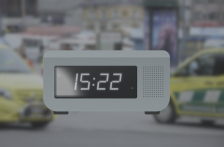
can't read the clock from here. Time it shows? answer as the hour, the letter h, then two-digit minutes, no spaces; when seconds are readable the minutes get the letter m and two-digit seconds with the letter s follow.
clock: 15h22
